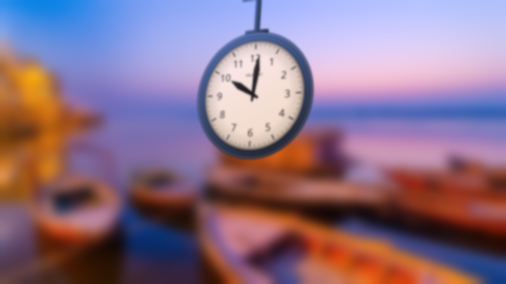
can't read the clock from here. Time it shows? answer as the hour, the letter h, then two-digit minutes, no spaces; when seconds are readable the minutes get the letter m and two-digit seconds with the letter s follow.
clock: 10h01
